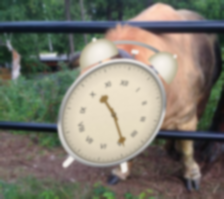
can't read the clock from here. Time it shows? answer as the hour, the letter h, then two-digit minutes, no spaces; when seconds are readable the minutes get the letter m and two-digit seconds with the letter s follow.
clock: 10h24
